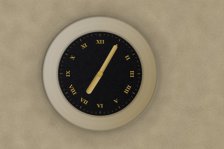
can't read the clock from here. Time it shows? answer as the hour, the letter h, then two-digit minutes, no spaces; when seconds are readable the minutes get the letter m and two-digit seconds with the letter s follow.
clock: 7h05
